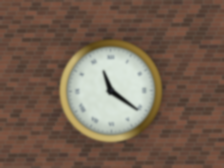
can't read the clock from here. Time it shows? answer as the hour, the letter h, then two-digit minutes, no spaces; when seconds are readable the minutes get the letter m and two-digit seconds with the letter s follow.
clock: 11h21
